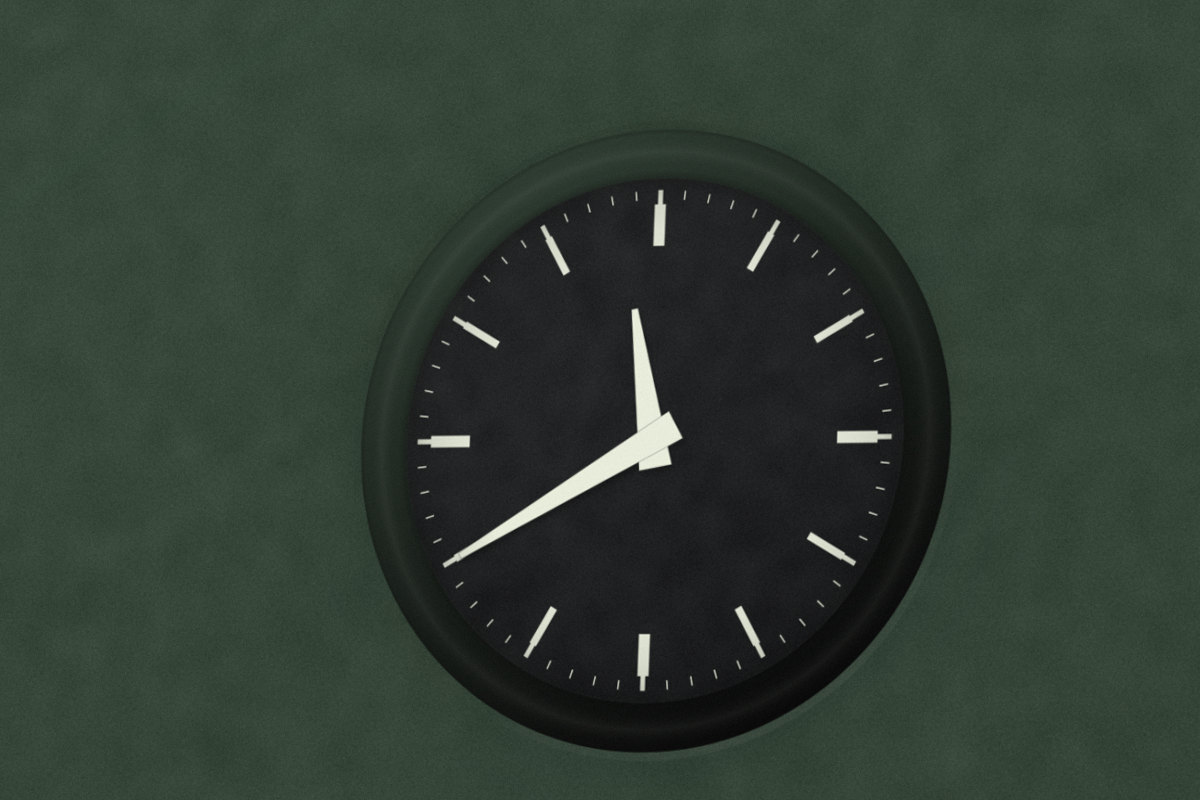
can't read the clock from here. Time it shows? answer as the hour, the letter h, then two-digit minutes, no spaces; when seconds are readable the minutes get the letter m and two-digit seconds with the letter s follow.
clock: 11h40
